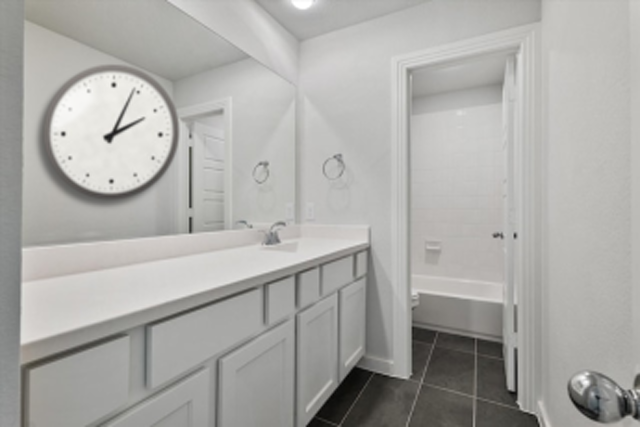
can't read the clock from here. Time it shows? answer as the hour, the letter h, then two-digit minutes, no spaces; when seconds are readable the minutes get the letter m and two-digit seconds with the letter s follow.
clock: 2h04
